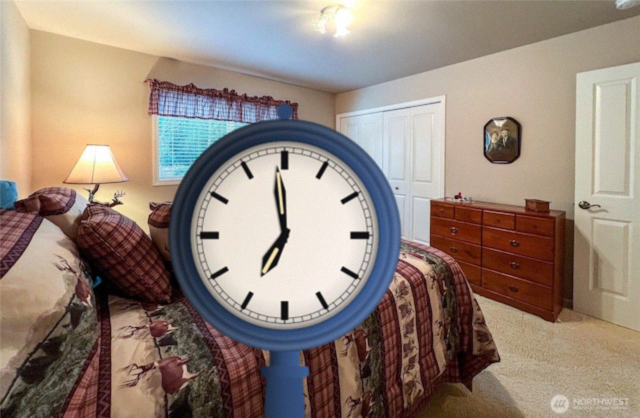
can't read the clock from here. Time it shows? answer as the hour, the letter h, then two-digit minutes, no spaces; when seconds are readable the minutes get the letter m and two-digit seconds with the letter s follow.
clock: 6h59
